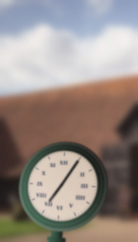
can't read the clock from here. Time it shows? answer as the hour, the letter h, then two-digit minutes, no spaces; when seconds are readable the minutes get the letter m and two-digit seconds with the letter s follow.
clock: 7h05
